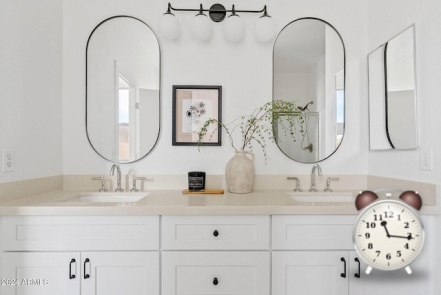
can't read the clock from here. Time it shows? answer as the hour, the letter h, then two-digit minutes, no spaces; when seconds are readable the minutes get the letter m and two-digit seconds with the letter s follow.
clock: 11h16
